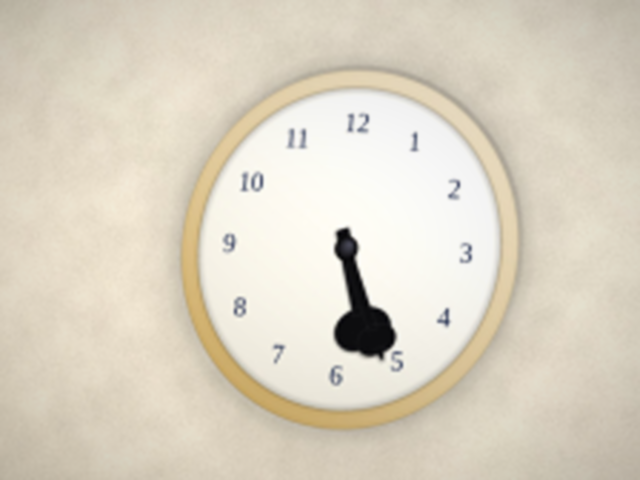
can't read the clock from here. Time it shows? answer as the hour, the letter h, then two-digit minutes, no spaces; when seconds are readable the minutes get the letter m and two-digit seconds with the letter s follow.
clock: 5h26
